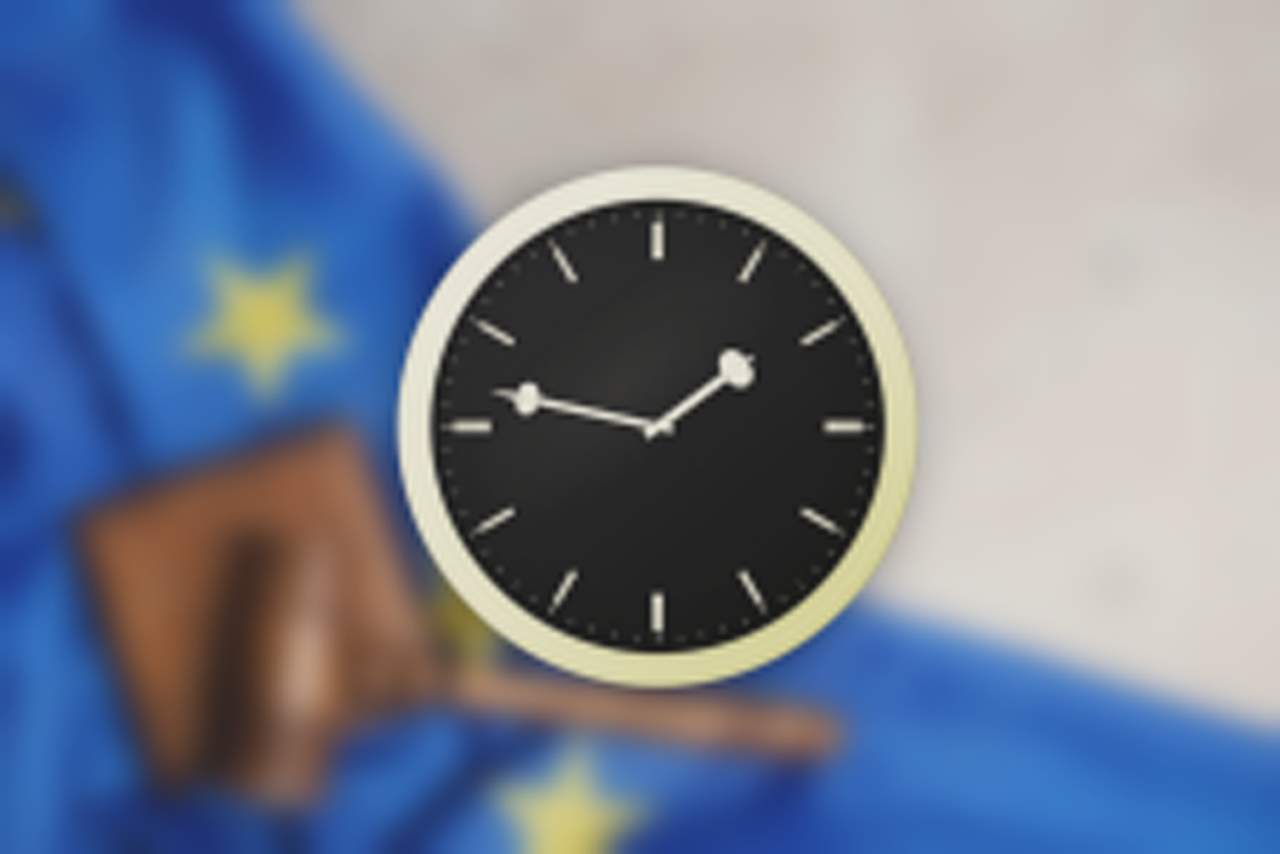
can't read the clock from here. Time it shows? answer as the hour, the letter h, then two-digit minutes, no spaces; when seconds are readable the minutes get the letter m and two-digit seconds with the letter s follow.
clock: 1h47
